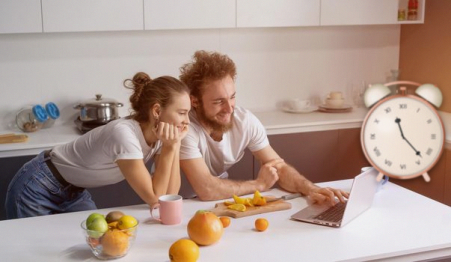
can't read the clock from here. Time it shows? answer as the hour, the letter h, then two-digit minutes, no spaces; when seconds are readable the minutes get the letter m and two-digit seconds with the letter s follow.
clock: 11h23
